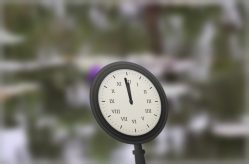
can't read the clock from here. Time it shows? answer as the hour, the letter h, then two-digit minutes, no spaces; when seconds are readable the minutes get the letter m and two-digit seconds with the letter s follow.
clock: 11h59
